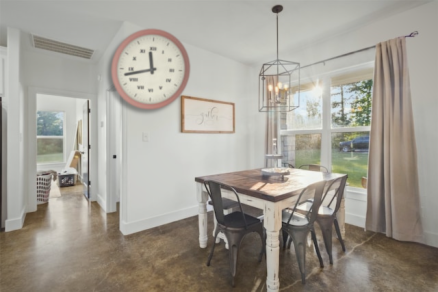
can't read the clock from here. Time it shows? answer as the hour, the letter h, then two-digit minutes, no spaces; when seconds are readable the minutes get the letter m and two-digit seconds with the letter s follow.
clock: 11h43
